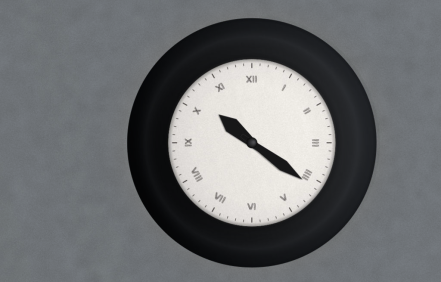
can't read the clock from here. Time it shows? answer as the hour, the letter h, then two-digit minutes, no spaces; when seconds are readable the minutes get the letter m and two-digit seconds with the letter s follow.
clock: 10h21
